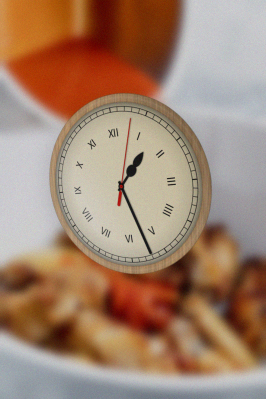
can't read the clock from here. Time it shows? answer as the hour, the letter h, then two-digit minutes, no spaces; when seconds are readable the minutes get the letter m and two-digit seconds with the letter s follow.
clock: 1h27m03s
